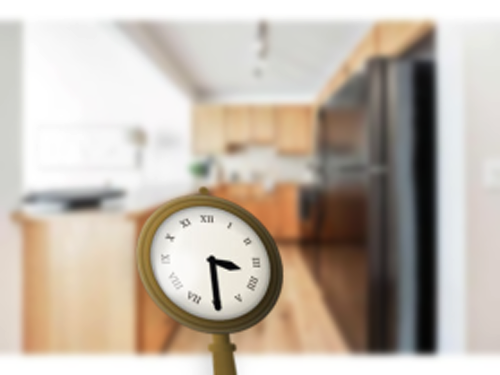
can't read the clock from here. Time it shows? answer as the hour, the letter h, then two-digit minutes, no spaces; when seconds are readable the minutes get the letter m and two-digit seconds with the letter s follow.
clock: 3h30
